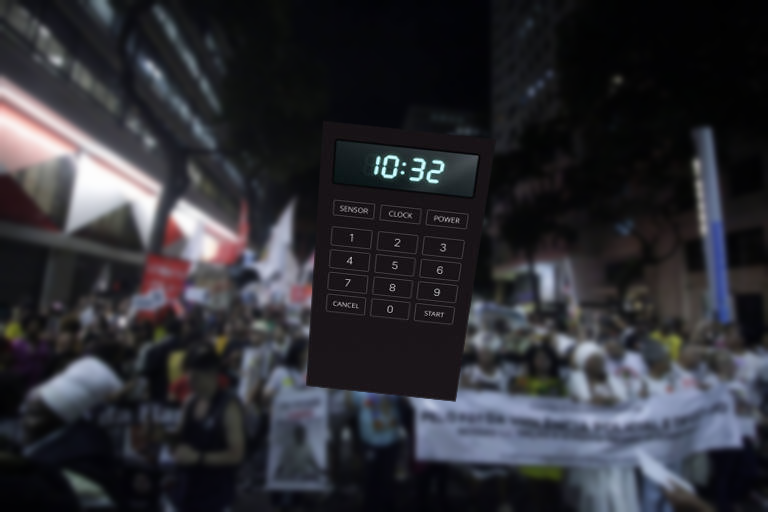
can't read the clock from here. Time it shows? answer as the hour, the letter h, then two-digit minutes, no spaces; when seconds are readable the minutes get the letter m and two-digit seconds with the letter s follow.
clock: 10h32
